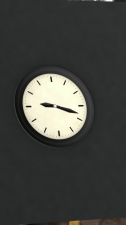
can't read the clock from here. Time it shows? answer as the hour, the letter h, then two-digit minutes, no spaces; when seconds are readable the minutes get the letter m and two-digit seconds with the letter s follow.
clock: 9h18
